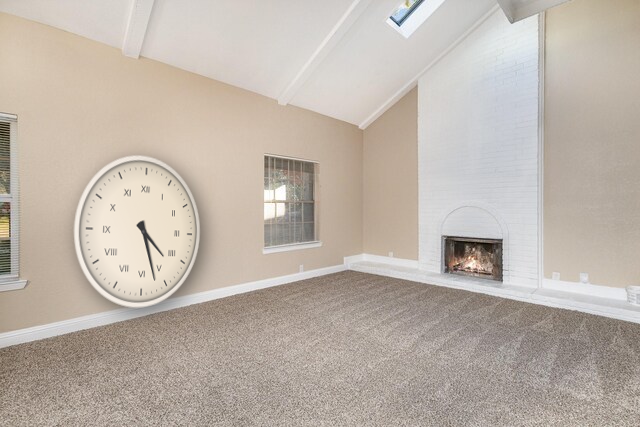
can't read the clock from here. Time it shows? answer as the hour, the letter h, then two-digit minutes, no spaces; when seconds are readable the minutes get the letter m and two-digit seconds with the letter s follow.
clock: 4h27
